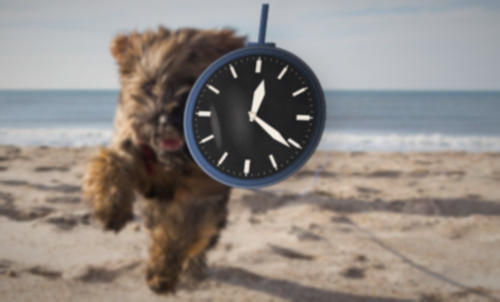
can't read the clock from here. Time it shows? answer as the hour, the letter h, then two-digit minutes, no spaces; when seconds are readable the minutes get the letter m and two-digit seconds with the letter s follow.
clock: 12h21
